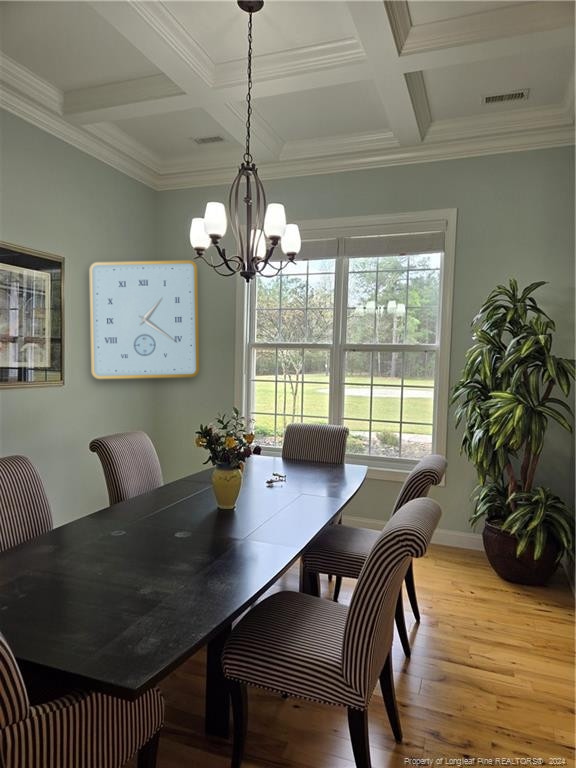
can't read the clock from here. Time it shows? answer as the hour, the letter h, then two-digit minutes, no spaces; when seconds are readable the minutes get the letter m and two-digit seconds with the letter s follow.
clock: 1h21
